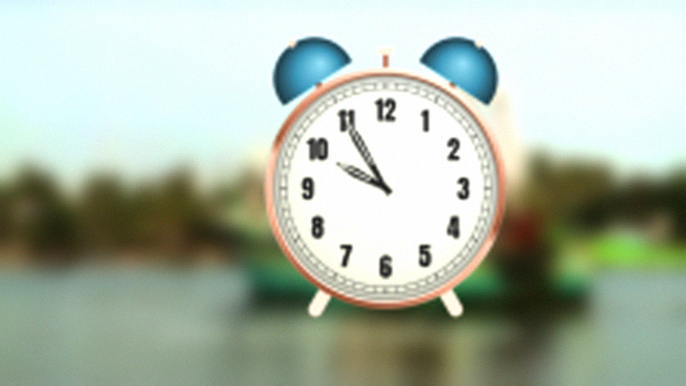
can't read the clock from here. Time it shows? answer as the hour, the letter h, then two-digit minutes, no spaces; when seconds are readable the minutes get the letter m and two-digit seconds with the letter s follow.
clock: 9h55
